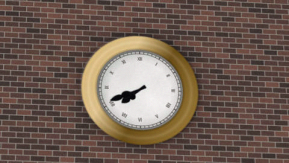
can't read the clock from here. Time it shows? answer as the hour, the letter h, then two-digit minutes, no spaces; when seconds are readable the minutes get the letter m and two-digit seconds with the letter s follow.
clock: 7h41
